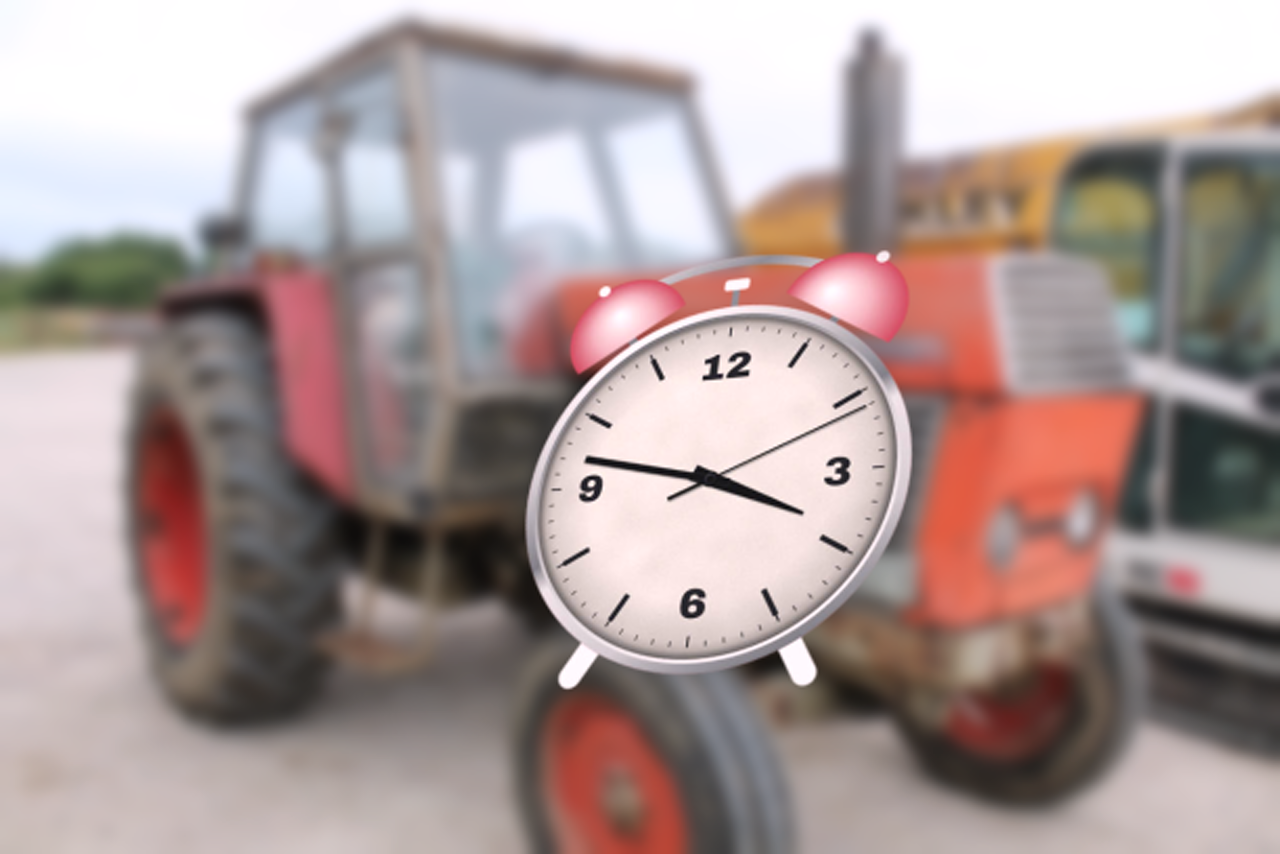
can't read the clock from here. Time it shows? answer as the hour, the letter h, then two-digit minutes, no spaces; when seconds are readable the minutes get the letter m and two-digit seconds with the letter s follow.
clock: 3h47m11s
